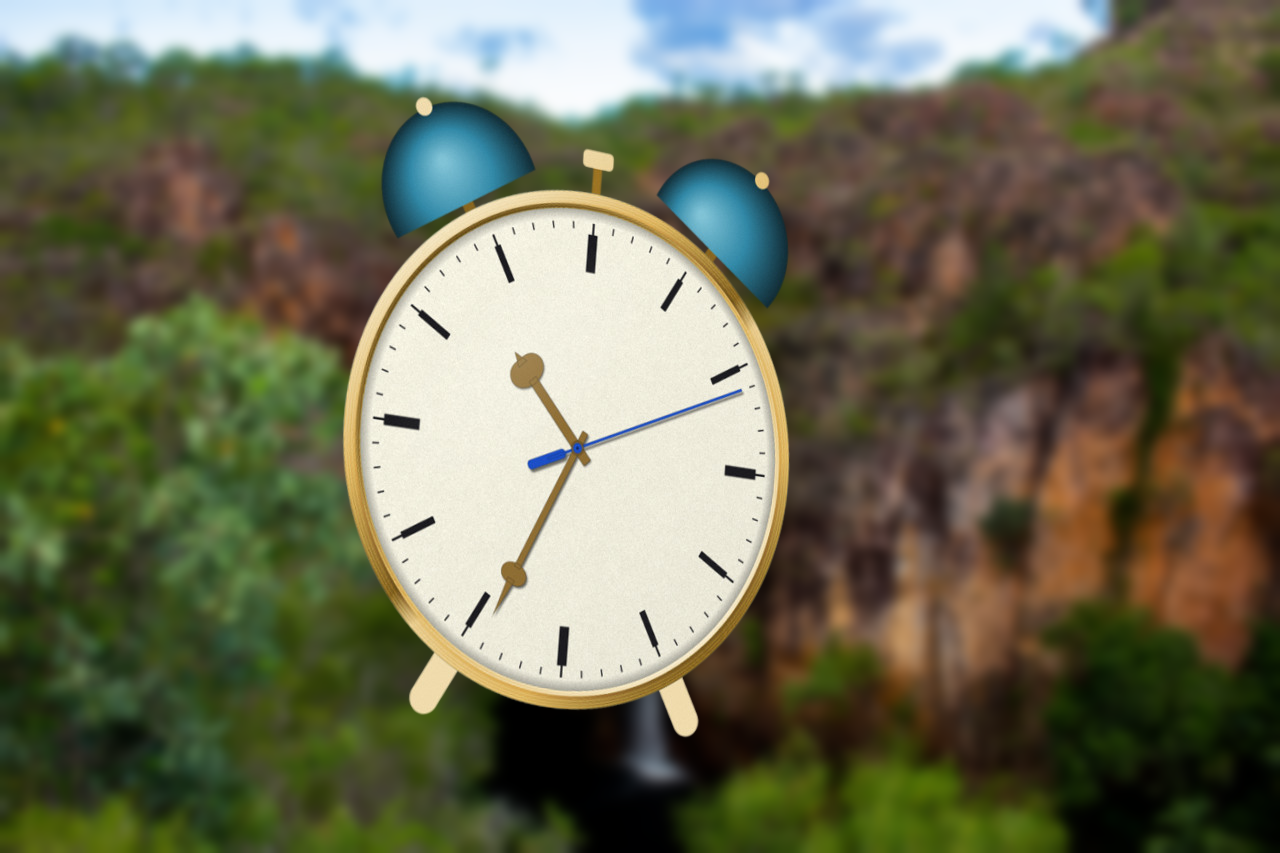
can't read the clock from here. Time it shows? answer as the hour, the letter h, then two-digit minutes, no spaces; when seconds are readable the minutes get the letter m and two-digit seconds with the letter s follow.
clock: 10h34m11s
